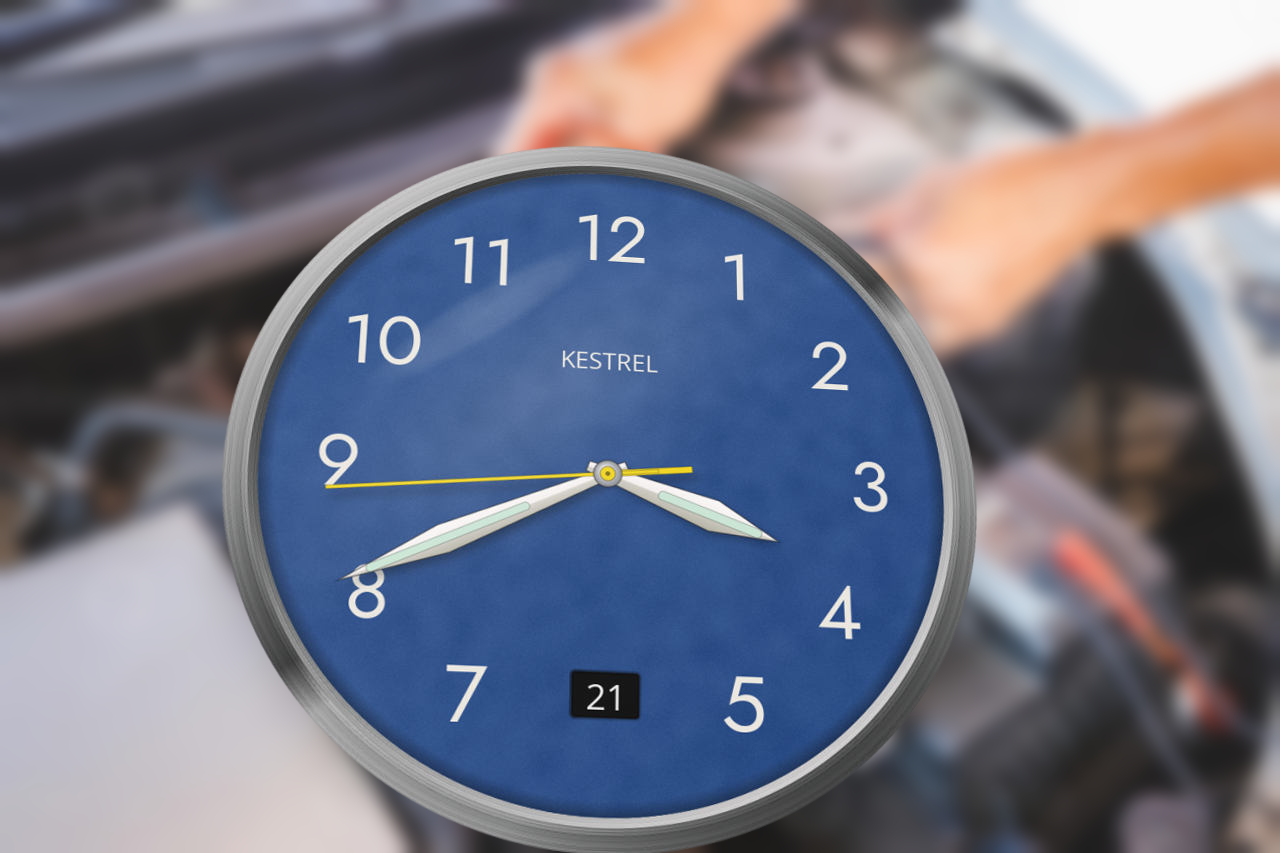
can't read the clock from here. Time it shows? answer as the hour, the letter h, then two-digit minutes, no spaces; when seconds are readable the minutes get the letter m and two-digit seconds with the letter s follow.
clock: 3h40m44s
